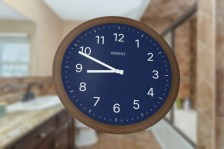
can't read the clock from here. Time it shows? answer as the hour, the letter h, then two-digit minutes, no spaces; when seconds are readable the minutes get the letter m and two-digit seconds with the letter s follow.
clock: 8h49
